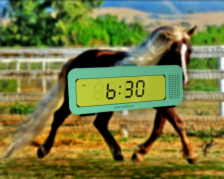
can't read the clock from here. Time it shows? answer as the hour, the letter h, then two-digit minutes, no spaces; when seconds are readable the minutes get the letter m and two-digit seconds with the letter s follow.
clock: 6h30
